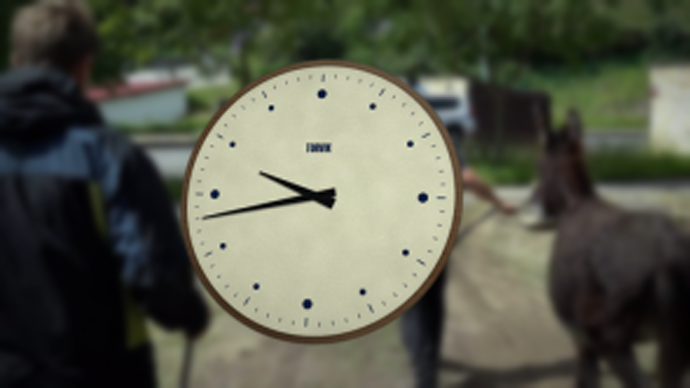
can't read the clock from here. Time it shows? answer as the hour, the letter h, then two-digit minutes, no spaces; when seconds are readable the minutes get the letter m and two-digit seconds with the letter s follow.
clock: 9h43
